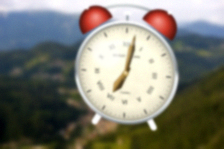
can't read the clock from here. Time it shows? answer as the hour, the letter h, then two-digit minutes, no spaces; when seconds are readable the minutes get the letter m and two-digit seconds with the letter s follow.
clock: 7h02
